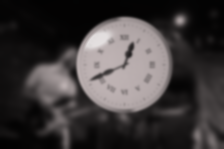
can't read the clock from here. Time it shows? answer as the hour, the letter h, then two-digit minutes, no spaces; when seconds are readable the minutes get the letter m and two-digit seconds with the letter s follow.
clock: 12h41
